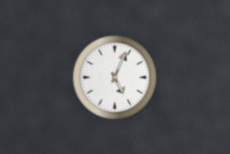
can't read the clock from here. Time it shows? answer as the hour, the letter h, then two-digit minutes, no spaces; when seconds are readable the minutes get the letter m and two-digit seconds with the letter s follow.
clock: 5h04
